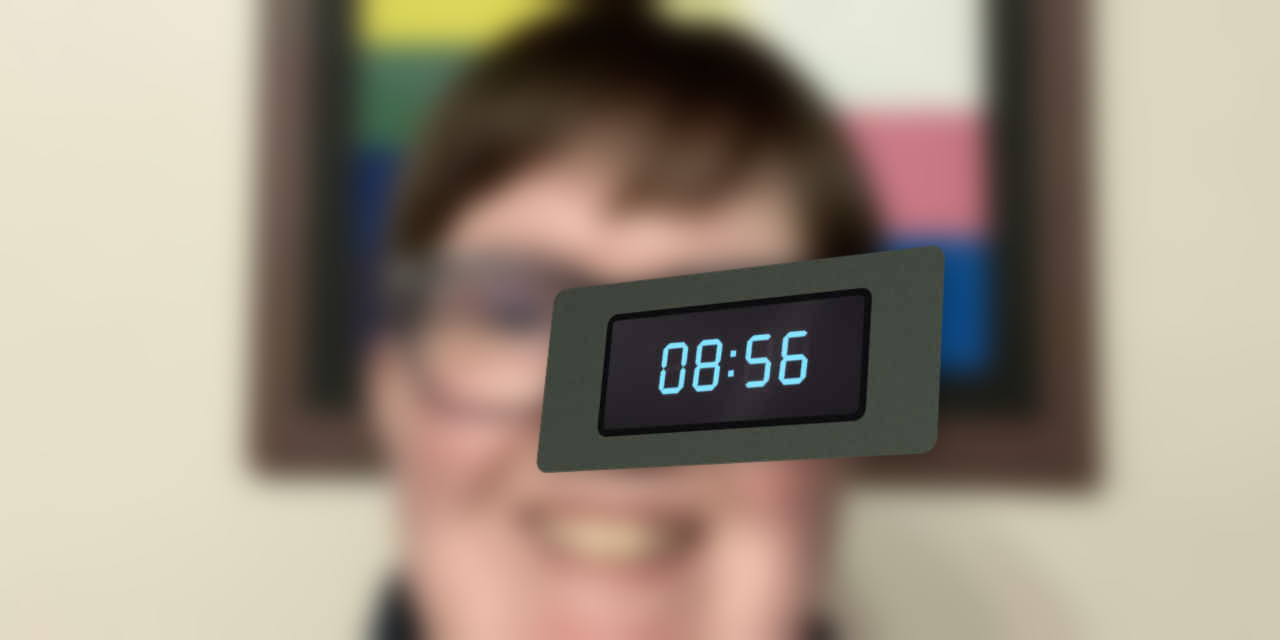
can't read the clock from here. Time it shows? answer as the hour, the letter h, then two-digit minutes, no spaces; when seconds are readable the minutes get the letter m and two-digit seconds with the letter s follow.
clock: 8h56
